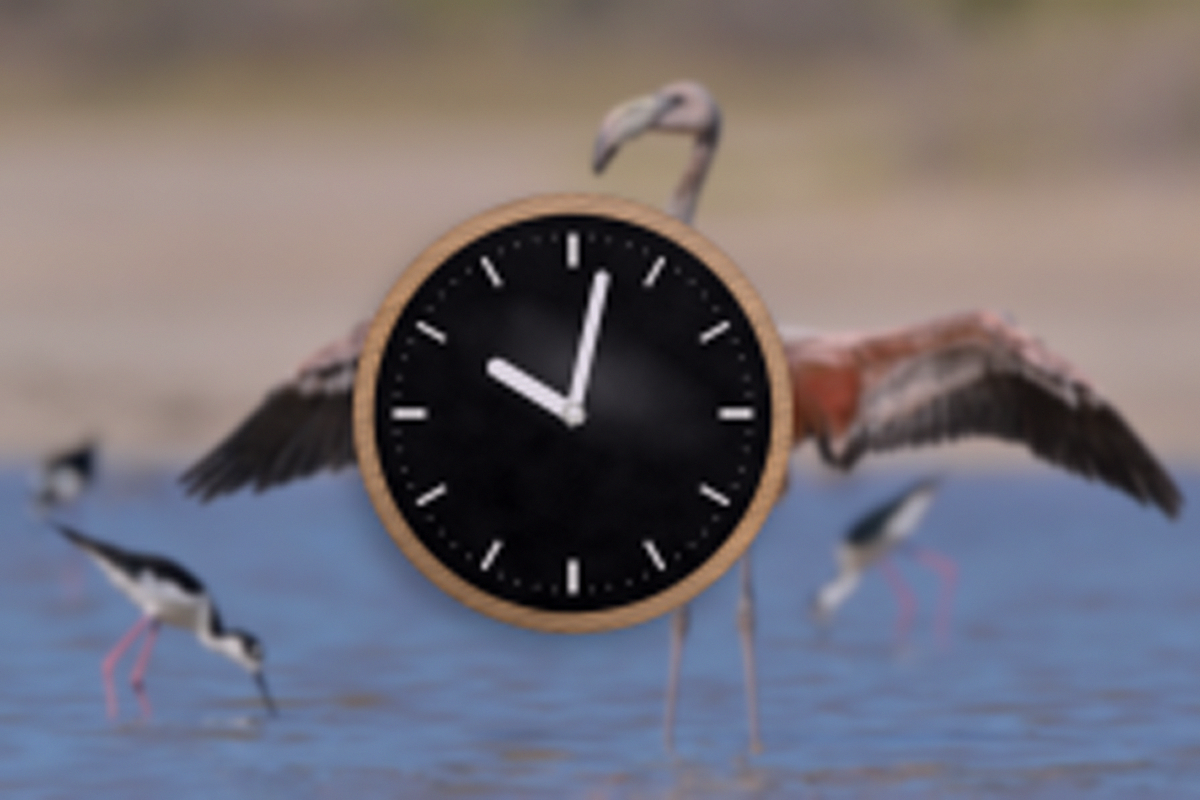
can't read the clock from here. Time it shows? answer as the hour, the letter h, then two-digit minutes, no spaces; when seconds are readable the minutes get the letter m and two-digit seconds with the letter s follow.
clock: 10h02
